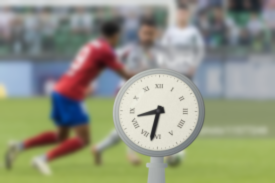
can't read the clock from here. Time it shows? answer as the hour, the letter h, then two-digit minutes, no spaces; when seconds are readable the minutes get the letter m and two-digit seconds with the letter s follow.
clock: 8h32
